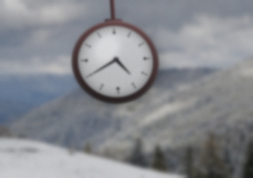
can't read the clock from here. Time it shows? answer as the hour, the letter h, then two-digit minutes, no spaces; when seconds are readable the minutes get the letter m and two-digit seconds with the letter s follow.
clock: 4h40
